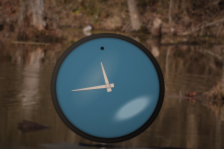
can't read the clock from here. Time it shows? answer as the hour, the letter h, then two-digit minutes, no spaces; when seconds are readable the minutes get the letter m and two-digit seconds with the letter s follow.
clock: 11h45
